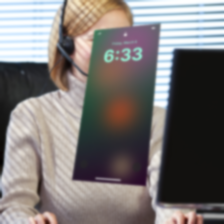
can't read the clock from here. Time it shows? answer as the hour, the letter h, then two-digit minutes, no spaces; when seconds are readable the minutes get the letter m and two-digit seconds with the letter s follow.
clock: 6h33
